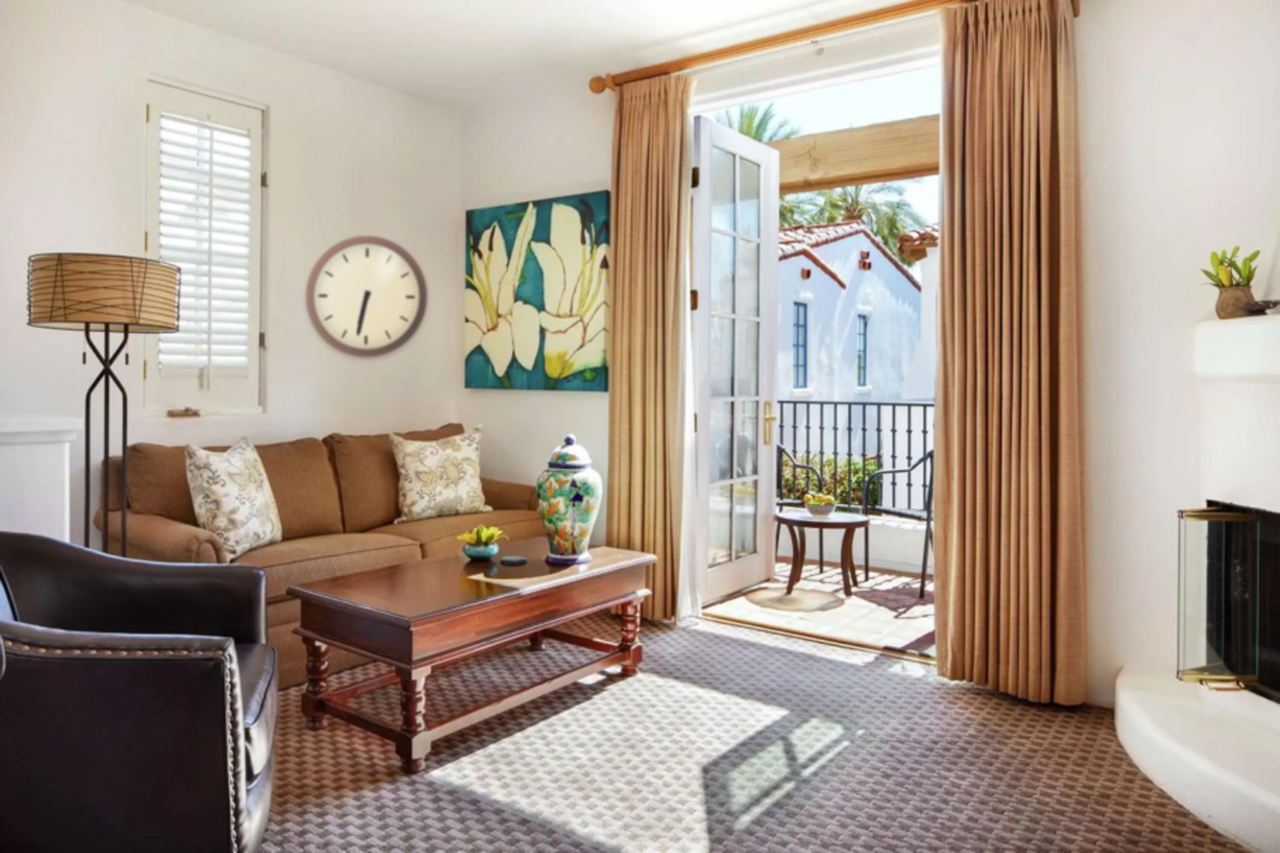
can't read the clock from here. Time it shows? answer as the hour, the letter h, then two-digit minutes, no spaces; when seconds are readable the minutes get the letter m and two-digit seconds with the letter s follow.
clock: 6h32
